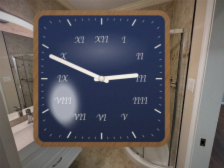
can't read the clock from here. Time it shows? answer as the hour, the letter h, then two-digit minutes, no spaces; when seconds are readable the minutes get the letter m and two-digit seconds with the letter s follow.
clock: 2h49
